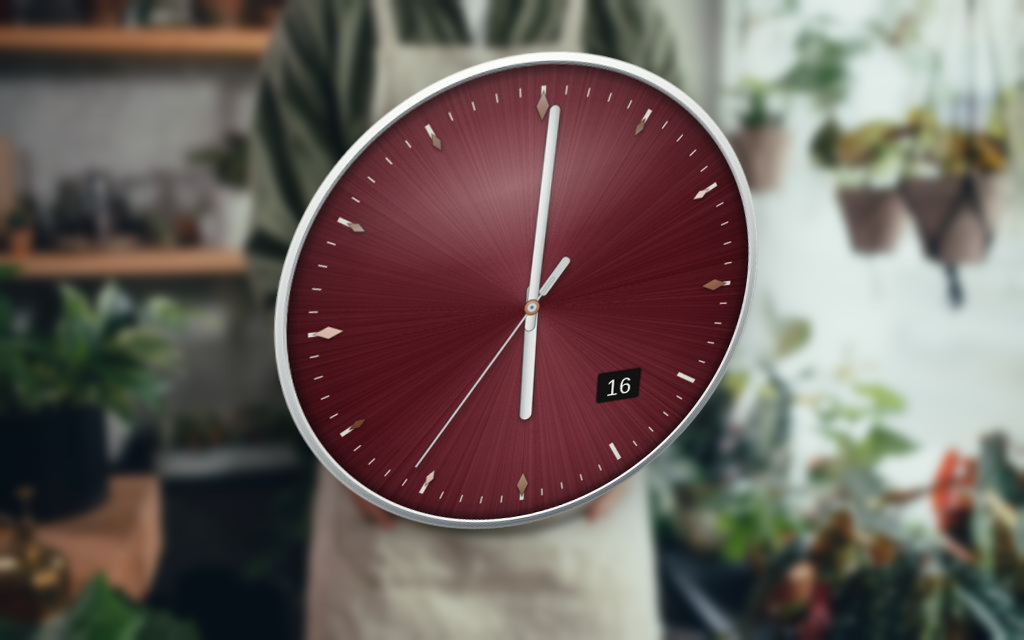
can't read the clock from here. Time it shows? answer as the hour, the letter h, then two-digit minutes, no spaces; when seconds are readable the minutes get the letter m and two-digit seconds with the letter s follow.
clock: 6h00m36s
